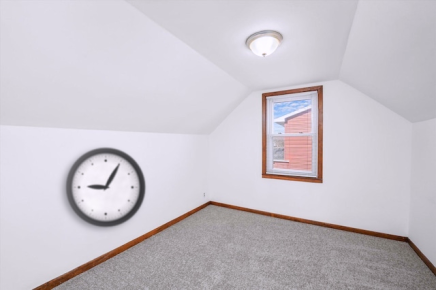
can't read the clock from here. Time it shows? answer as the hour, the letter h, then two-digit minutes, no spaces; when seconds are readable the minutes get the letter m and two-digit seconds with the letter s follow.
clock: 9h05
